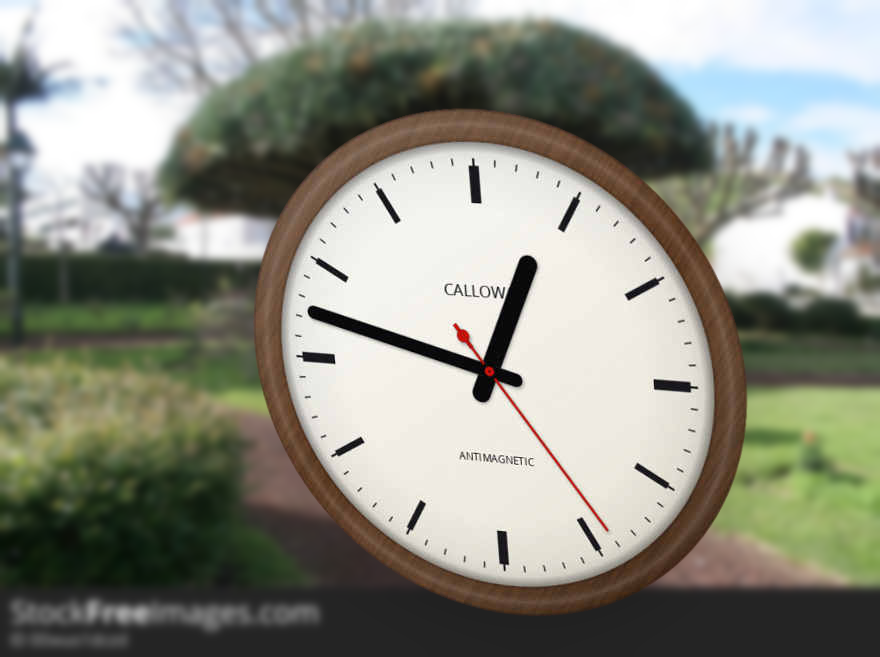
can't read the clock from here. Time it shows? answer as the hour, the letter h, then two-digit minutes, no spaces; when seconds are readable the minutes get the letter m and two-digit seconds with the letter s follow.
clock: 12h47m24s
